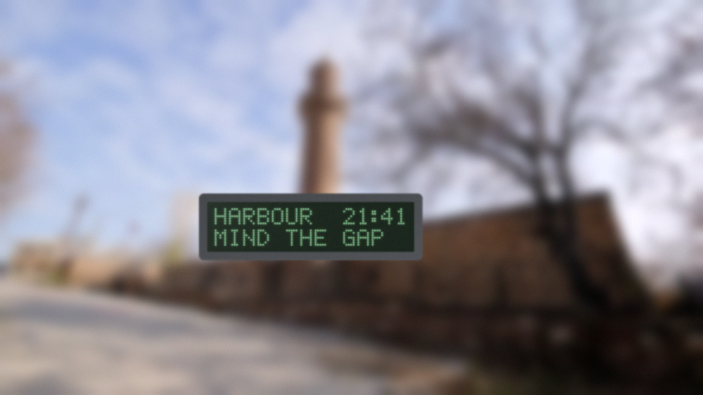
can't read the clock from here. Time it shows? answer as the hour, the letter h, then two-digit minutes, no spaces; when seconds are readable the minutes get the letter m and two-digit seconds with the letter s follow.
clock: 21h41
